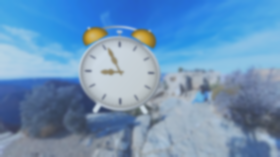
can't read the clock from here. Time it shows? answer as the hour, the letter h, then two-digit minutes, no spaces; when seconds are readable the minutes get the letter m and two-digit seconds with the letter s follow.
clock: 8h56
